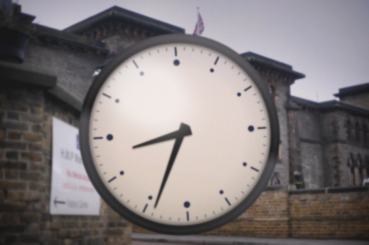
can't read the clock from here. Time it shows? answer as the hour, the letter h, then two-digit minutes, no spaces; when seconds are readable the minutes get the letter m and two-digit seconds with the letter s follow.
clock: 8h34
